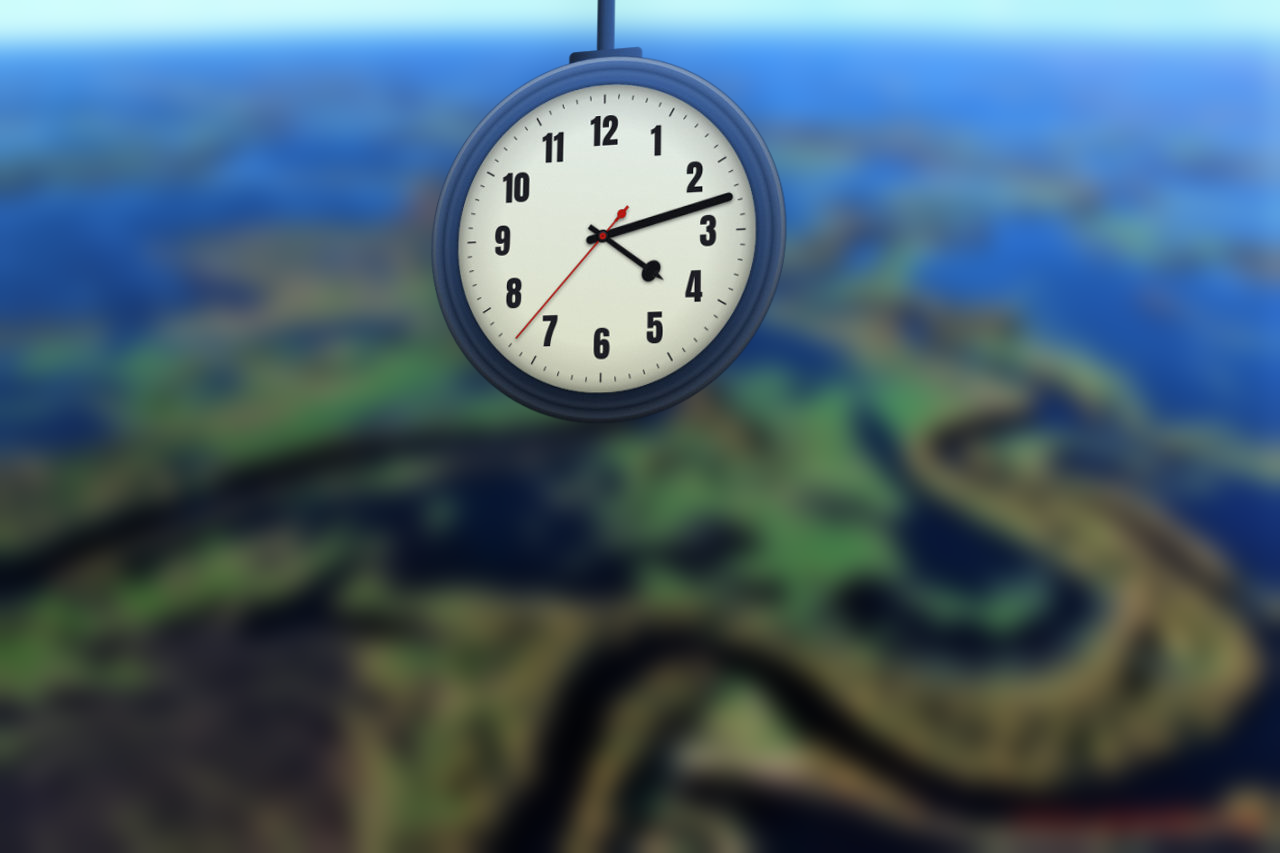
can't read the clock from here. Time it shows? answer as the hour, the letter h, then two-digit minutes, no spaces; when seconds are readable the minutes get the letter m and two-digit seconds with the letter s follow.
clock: 4h12m37s
